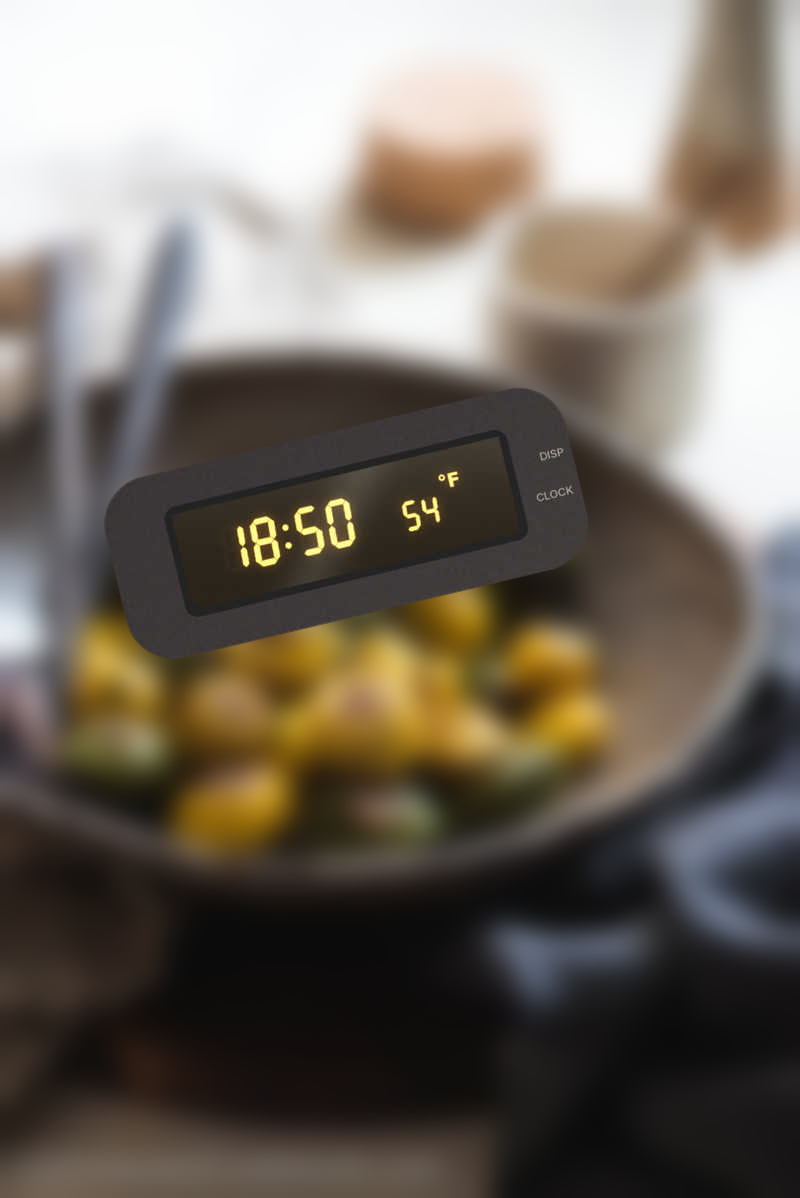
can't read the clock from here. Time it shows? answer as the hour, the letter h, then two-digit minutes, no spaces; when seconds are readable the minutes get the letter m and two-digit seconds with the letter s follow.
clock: 18h50
